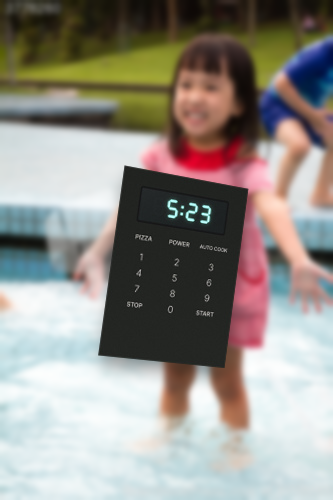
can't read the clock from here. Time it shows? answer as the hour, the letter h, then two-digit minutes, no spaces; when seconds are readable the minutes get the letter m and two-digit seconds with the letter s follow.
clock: 5h23
